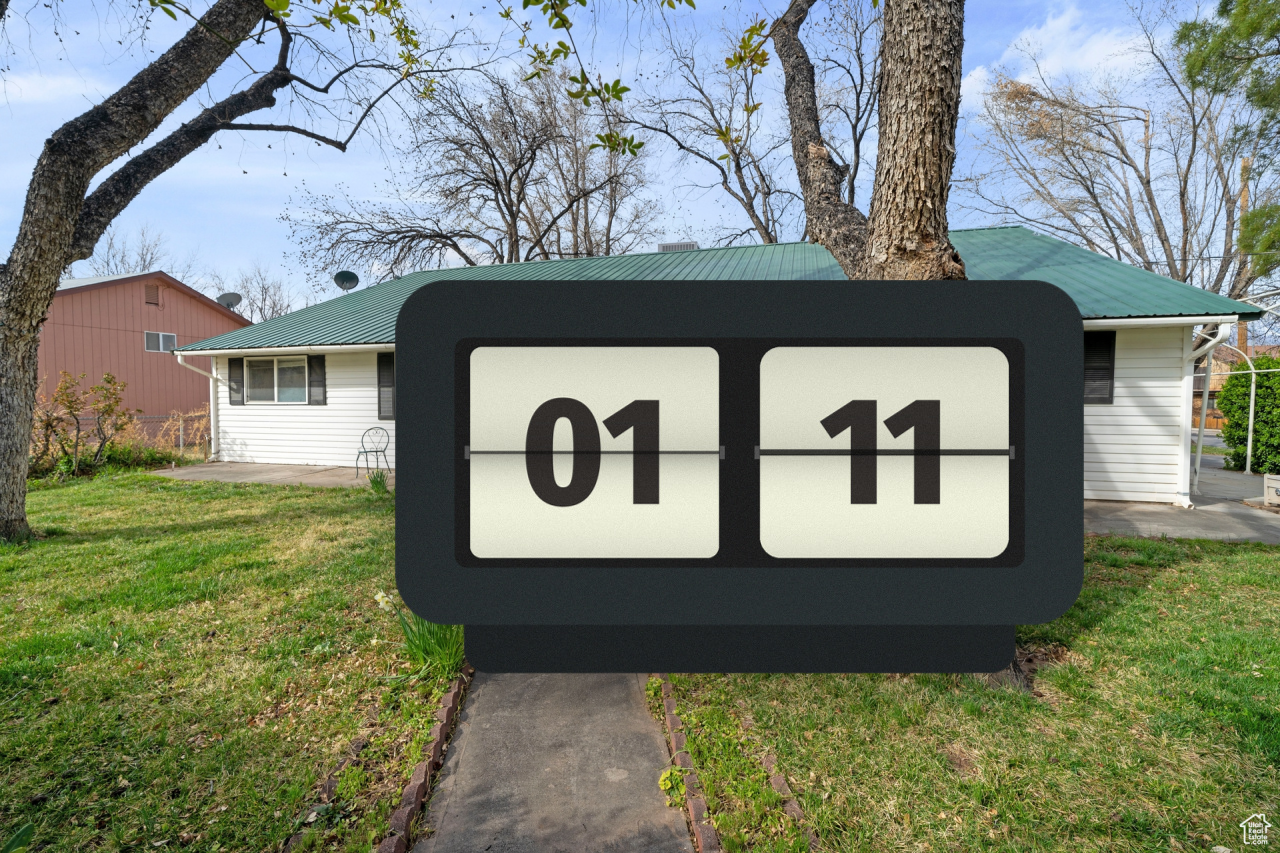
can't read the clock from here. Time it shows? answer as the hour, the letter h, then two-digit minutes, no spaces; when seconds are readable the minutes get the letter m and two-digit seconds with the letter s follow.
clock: 1h11
